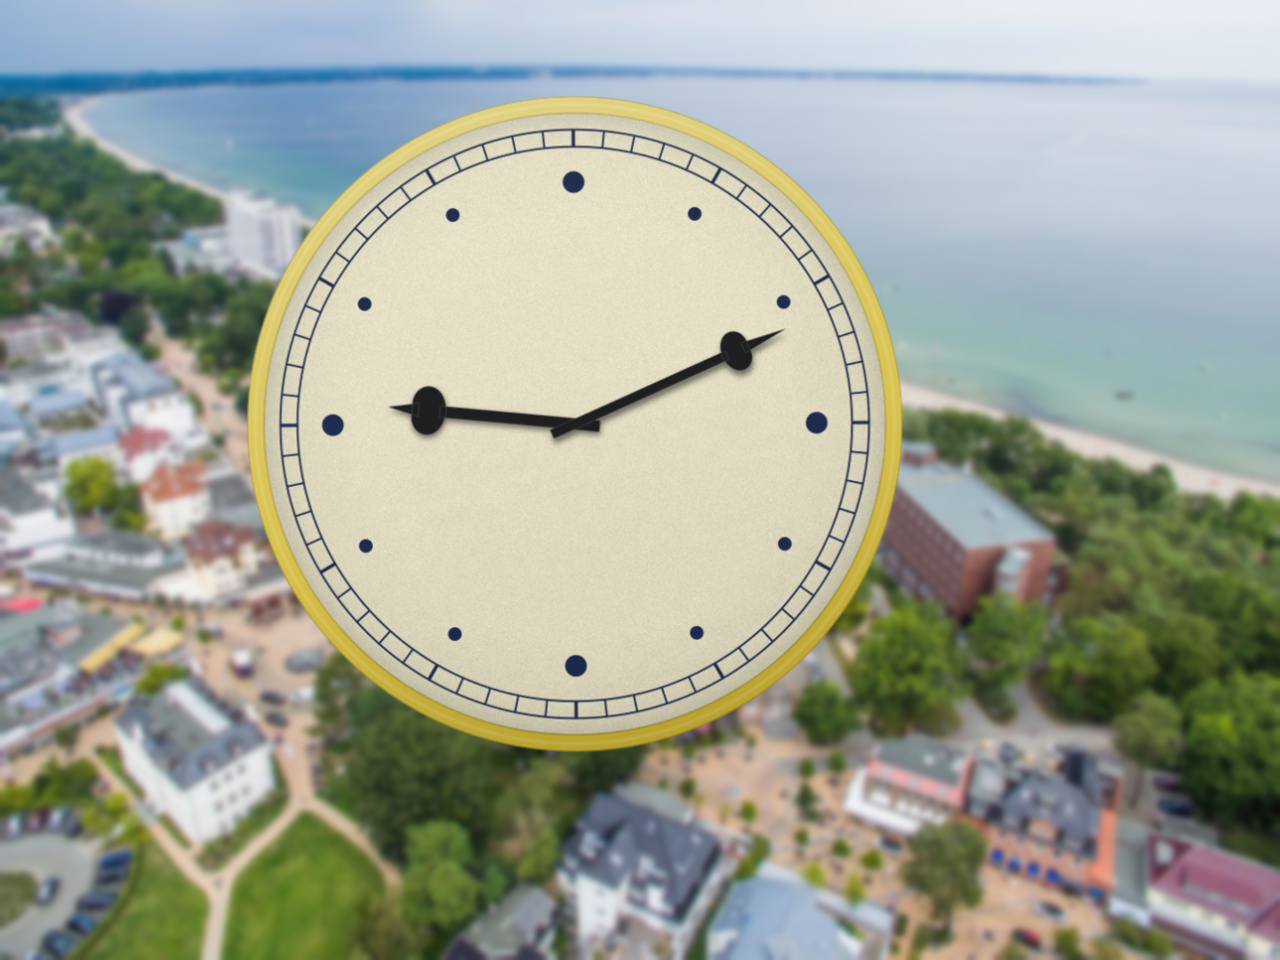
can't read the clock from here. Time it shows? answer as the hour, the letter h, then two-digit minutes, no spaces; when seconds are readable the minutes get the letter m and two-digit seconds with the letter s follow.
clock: 9h11
